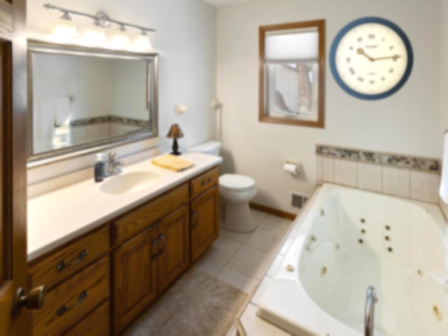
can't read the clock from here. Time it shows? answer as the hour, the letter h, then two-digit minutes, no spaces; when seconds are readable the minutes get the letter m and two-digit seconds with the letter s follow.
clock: 10h14
